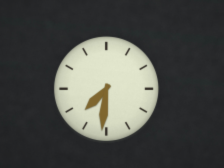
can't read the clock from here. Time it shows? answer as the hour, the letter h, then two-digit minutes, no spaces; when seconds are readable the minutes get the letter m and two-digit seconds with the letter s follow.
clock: 7h31
